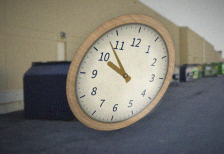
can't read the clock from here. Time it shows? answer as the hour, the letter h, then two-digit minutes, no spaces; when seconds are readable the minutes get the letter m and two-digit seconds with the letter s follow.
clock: 9h53
